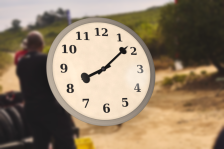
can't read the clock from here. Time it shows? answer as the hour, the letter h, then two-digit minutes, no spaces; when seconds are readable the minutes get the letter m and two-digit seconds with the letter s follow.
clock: 8h08
